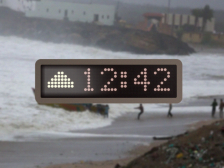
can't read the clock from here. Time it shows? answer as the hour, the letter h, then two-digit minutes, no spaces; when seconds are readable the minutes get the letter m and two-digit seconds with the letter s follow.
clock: 12h42
